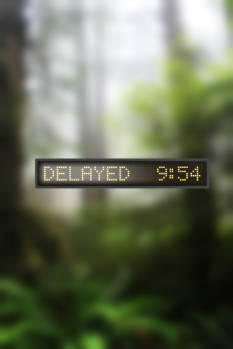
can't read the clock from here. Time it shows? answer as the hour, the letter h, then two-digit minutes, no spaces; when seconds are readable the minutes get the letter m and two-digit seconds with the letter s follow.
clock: 9h54
